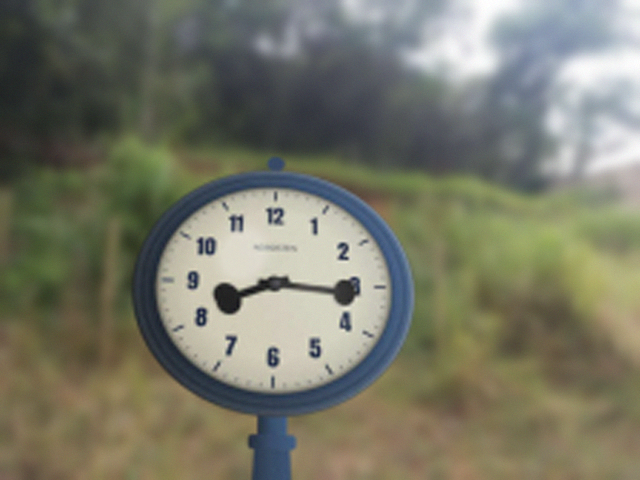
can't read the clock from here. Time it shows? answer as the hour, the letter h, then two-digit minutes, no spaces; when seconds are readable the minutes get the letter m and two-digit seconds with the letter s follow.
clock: 8h16
